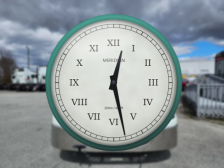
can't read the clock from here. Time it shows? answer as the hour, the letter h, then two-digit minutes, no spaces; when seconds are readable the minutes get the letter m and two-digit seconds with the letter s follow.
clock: 12h28
